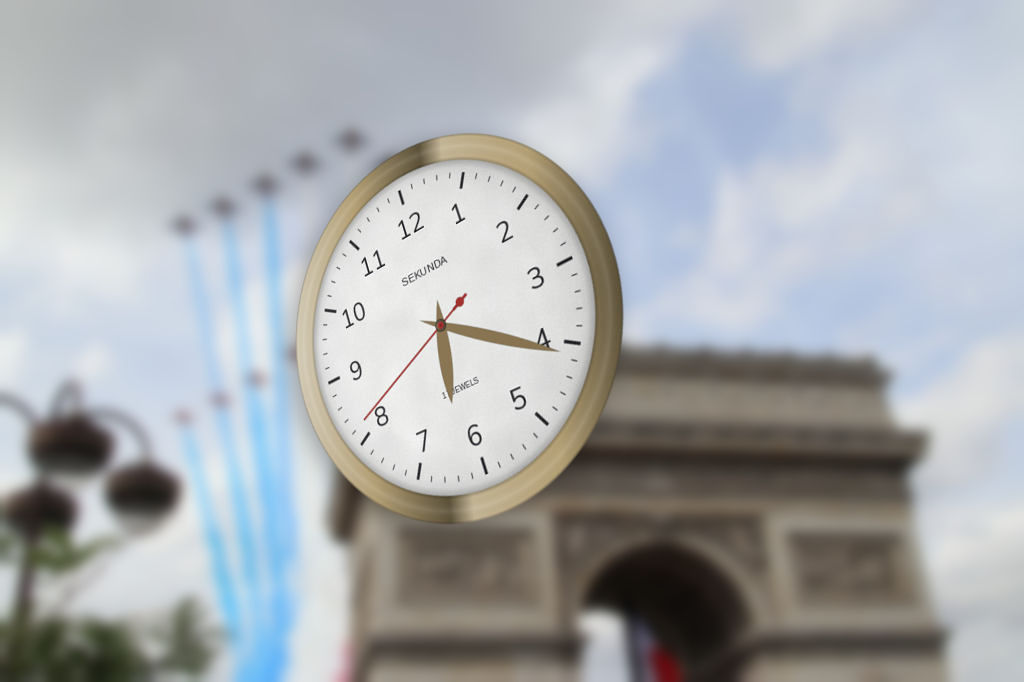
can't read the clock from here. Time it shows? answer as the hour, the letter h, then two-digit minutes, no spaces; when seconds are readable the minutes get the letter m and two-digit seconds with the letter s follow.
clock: 6h20m41s
